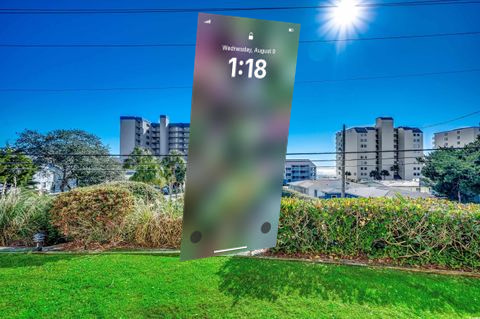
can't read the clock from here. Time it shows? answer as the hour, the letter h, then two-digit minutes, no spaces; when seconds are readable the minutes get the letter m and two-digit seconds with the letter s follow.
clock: 1h18
